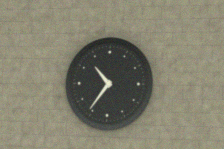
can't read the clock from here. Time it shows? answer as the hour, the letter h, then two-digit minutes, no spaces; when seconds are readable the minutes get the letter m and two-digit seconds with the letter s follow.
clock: 10h36
